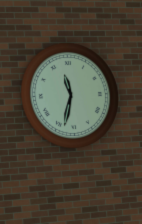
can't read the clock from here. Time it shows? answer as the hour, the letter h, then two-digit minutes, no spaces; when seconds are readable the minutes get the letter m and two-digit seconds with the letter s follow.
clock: 11h33
